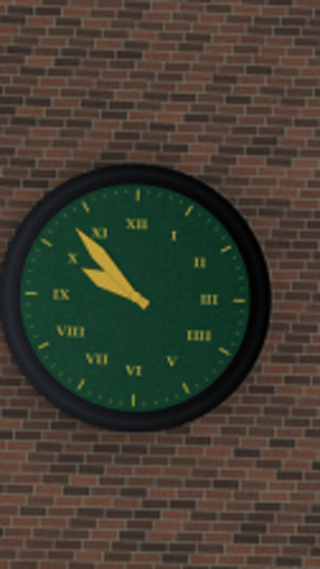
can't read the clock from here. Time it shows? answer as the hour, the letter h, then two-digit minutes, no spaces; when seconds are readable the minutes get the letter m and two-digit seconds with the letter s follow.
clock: 9h53
